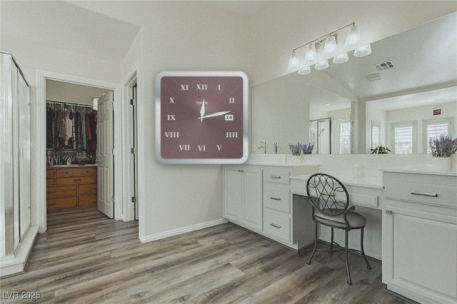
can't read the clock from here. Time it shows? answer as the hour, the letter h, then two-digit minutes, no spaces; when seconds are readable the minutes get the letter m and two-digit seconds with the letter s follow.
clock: 12h13
